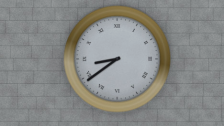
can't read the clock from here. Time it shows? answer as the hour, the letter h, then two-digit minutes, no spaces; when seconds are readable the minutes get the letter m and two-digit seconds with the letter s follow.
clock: 8h39
